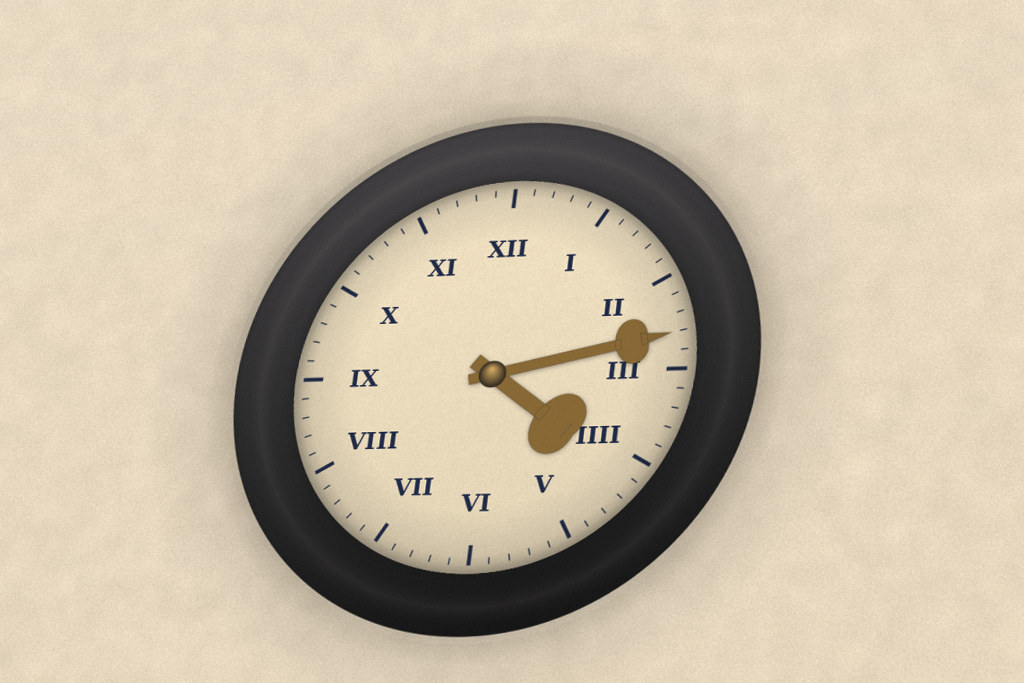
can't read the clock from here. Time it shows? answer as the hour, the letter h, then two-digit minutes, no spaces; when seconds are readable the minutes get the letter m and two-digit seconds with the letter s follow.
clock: 4h13
